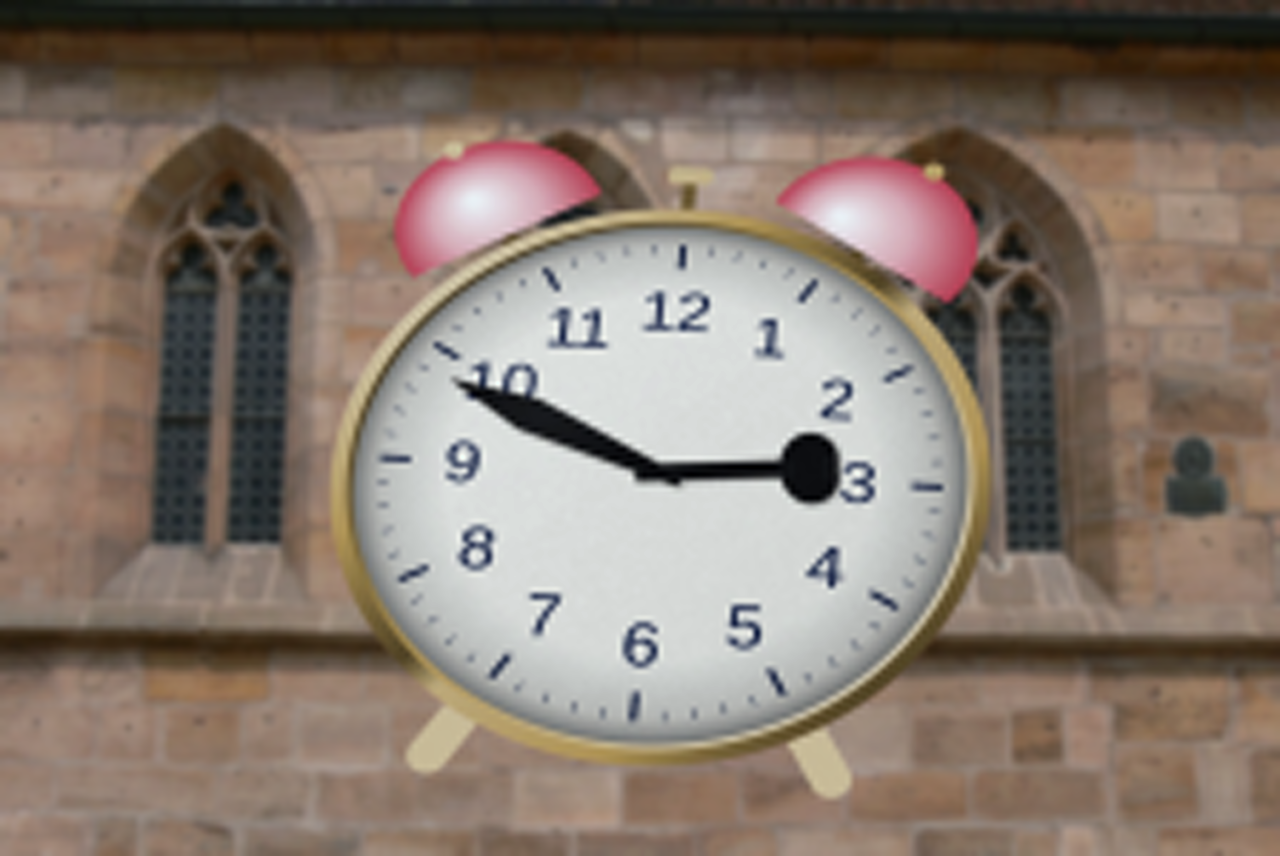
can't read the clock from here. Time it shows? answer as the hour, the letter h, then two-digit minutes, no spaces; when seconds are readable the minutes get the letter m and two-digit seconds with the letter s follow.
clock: 2h49
